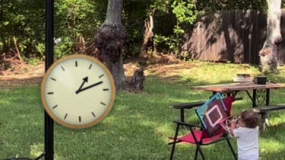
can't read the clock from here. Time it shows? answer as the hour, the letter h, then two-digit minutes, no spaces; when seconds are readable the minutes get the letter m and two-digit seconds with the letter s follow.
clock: 1h12
